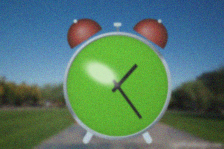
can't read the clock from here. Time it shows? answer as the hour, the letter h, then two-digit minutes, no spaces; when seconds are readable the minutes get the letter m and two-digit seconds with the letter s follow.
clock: 1h24
